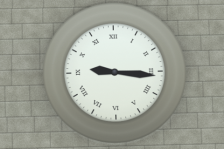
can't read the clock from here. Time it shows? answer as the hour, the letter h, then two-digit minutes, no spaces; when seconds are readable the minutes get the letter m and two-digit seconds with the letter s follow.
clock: 9h16
